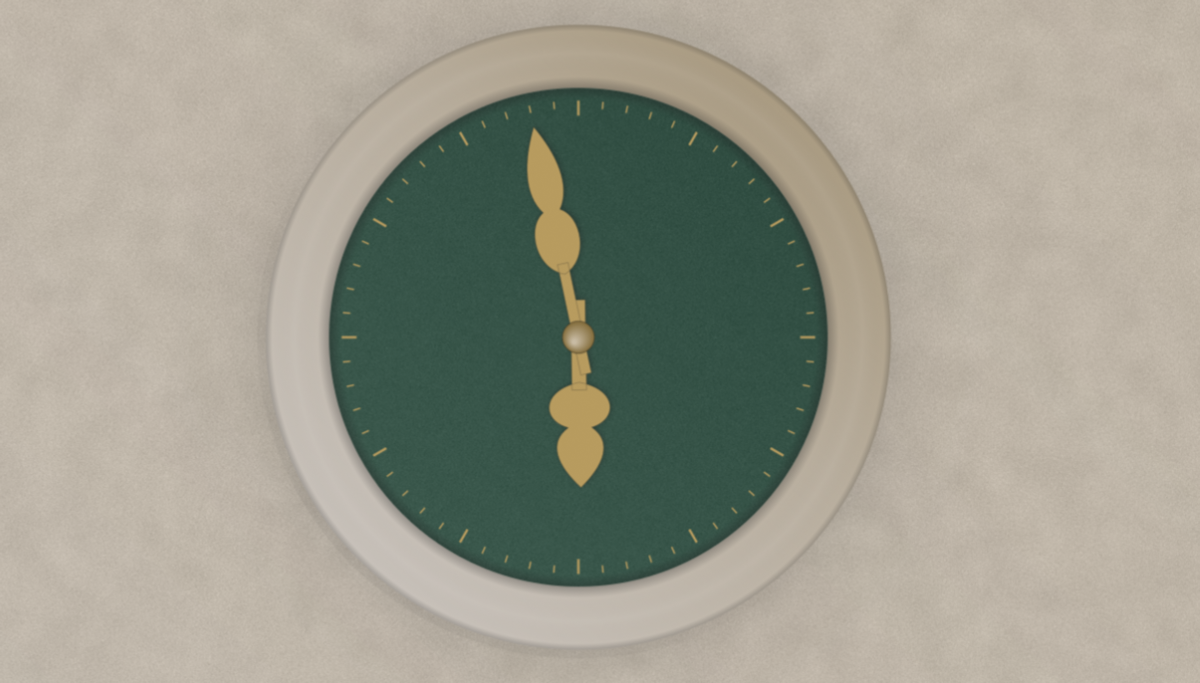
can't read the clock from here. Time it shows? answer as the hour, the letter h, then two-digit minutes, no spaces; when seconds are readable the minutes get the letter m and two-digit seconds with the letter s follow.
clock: 5h58
